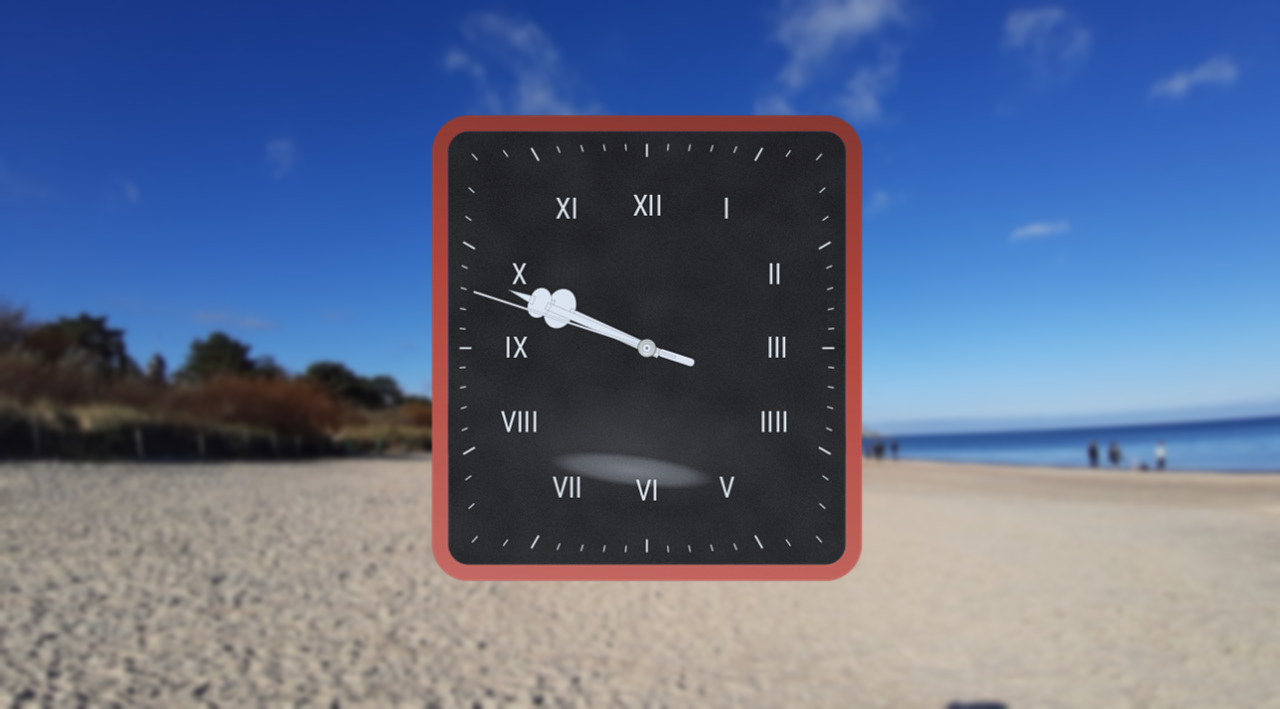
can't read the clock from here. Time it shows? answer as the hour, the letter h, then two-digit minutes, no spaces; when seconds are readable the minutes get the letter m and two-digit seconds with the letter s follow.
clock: 9h48m48s
